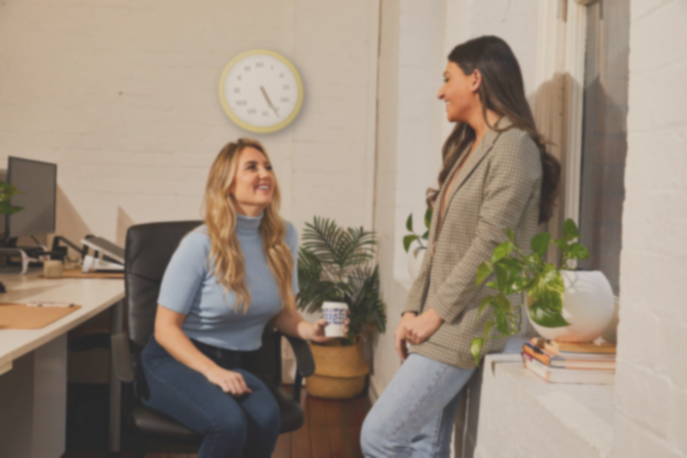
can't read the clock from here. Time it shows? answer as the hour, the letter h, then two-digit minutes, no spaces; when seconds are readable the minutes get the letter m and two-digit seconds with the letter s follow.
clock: 5h26
